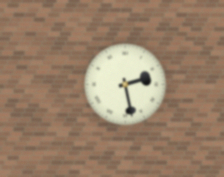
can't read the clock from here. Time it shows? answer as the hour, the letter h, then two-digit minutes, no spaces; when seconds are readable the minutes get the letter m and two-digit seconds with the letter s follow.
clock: 2h28
